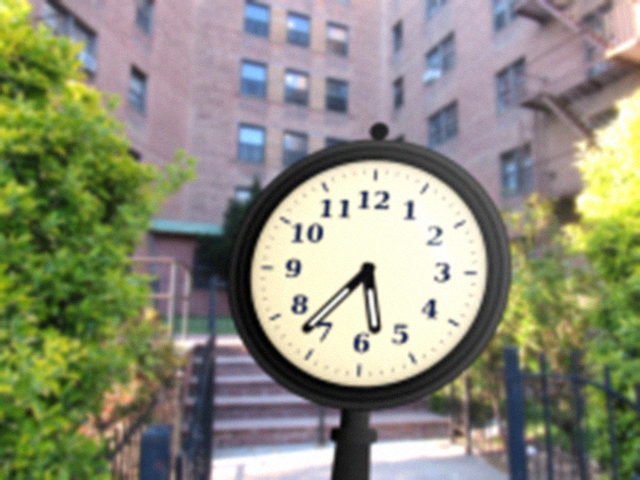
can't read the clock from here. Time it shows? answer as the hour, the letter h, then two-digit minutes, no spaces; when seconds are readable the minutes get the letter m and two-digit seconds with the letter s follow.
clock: 5h37
